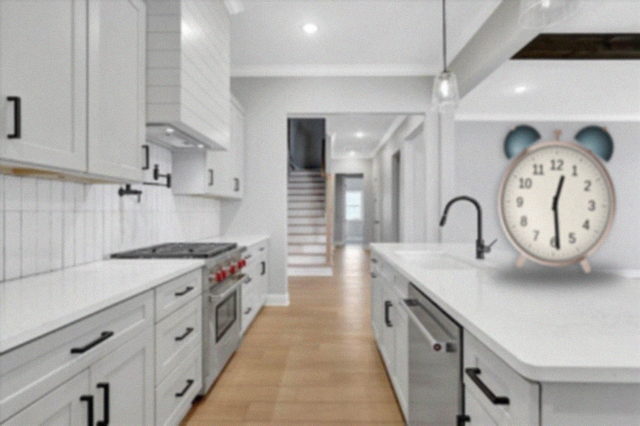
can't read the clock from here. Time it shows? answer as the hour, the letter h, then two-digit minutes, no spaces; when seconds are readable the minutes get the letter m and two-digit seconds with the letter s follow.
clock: 12h29
